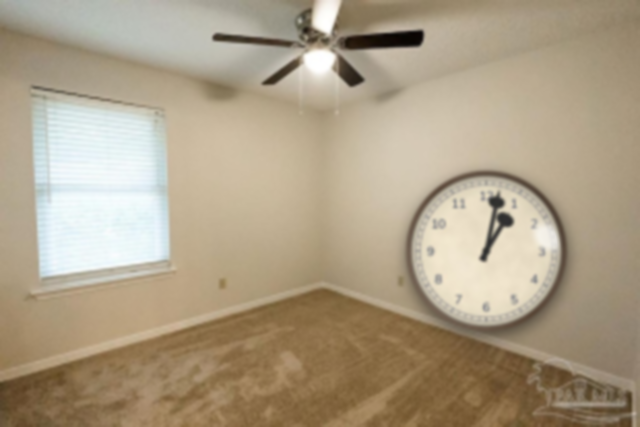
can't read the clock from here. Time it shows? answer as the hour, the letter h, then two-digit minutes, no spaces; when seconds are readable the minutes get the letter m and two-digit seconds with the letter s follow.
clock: 1h02
